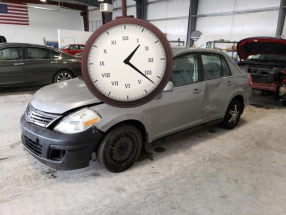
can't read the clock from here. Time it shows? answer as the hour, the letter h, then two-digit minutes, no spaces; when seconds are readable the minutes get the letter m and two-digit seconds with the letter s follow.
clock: 1h22
